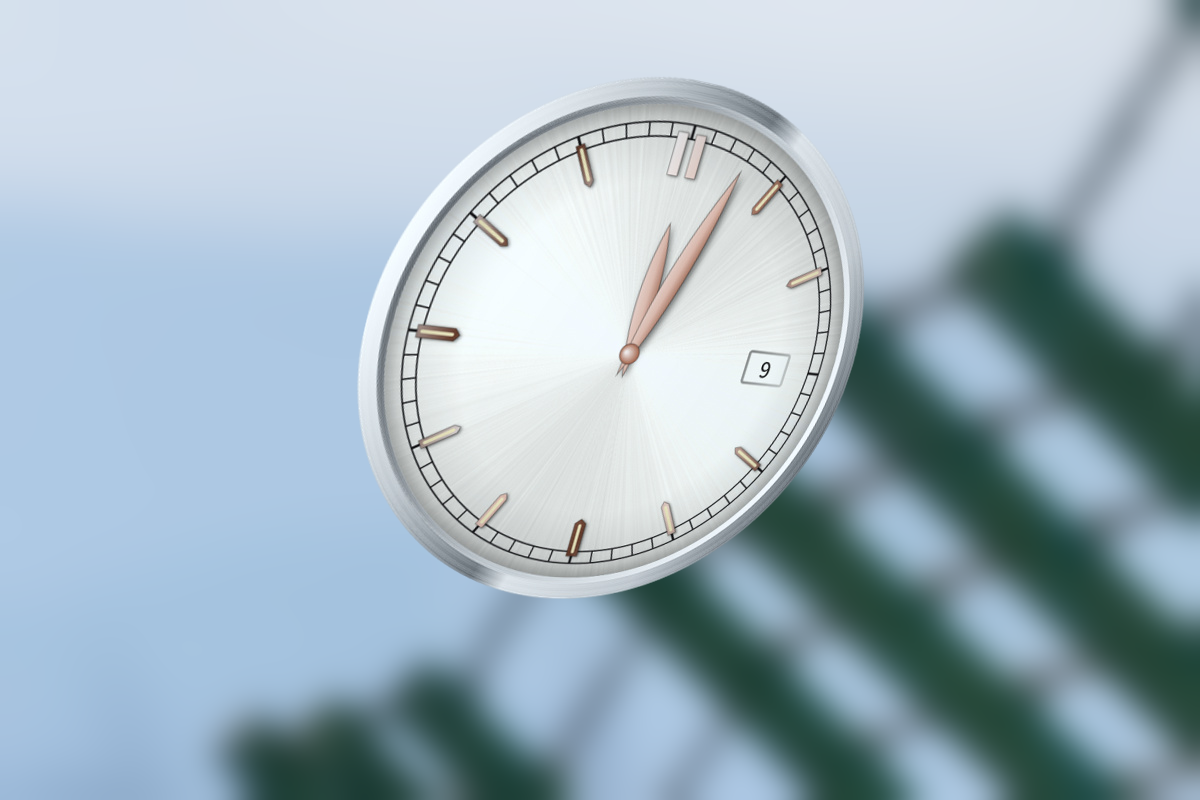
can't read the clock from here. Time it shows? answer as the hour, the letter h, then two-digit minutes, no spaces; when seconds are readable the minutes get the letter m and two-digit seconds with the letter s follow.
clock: 12h03
